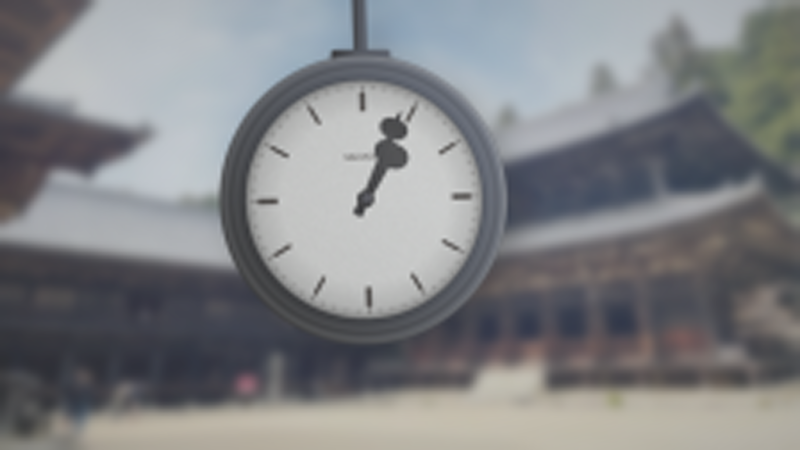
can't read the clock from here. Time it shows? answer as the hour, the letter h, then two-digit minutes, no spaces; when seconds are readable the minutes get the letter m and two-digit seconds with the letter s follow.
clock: 1h04
